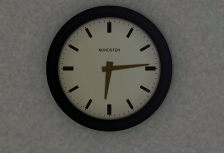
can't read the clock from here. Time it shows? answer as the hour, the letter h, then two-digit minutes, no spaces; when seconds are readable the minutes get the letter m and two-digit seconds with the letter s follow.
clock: 6h14
